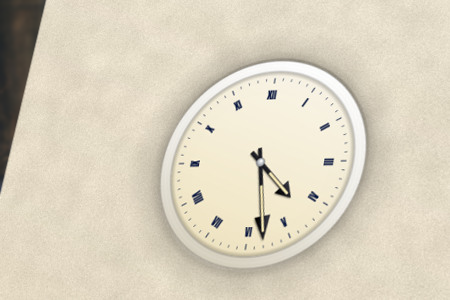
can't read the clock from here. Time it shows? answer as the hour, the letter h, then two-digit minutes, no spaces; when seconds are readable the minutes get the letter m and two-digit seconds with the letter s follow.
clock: 4h28
